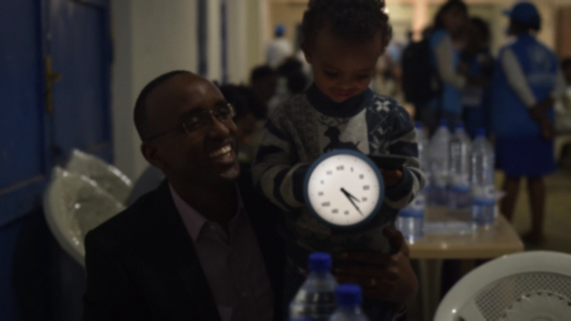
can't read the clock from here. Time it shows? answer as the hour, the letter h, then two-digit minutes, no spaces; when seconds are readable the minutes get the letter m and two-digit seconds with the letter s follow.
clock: 4h25
